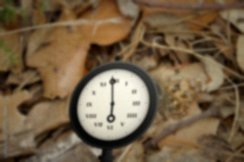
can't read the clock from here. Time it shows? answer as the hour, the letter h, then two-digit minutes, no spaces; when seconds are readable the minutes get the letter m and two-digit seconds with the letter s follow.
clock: 5h59
